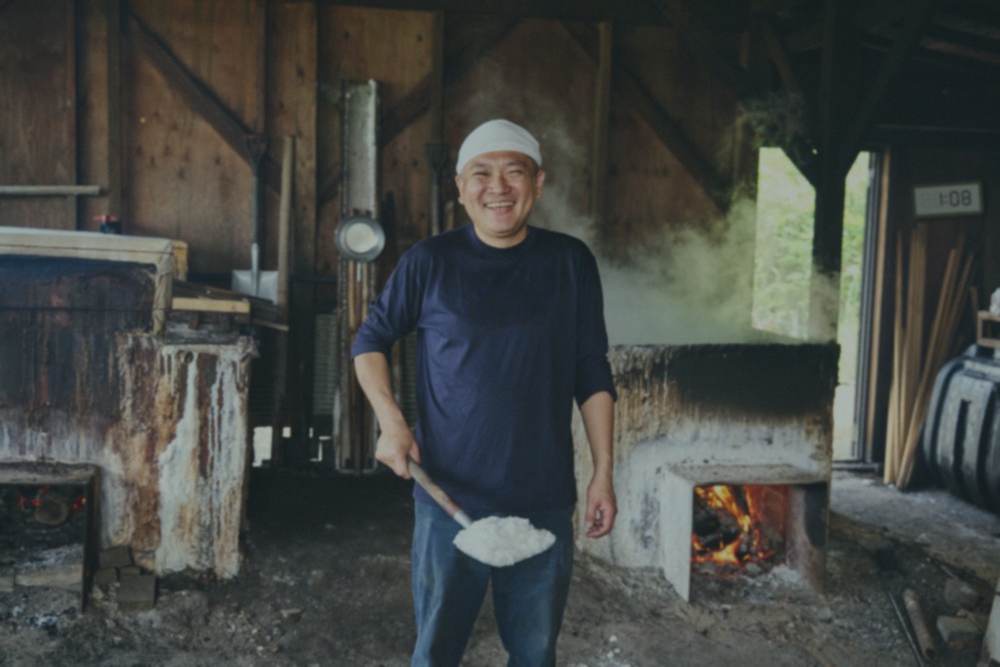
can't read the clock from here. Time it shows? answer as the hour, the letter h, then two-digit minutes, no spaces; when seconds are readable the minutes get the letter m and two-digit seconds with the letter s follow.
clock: 1h08
